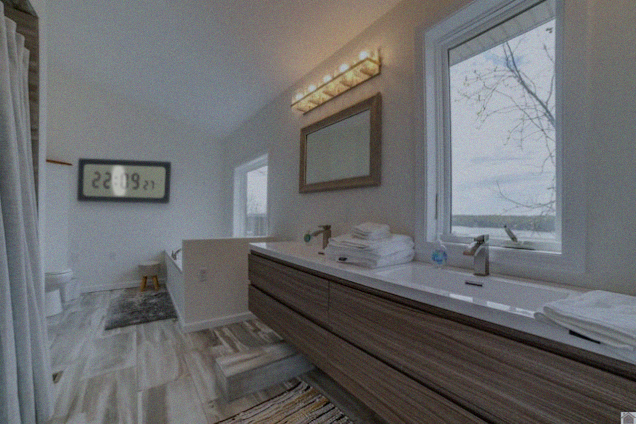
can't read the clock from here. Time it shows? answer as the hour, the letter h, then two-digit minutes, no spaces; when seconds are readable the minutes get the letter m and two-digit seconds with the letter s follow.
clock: 22h09m27s
